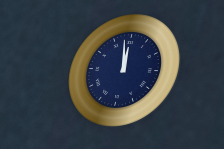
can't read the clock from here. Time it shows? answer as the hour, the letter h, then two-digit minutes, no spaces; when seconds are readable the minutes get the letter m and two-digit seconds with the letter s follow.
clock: 11h58
